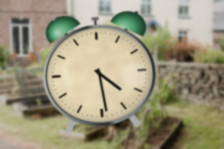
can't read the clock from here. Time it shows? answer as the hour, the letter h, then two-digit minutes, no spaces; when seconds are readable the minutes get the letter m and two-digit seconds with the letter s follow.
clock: 4h29
